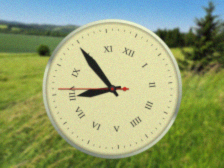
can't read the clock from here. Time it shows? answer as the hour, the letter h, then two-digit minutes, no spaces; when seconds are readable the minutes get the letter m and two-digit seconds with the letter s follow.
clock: 7h49m41s
